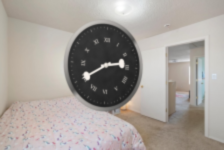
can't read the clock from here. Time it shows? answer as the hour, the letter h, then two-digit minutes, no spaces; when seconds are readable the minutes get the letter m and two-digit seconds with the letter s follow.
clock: 2h40
